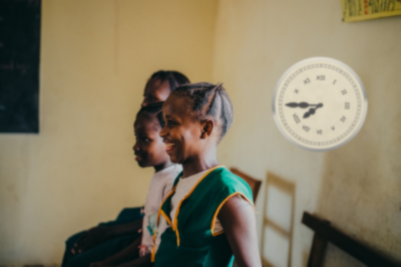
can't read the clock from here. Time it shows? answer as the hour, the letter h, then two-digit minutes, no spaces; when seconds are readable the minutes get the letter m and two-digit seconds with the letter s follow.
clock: 7h45
